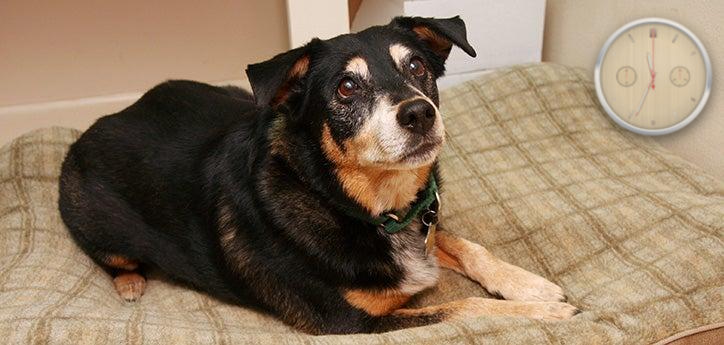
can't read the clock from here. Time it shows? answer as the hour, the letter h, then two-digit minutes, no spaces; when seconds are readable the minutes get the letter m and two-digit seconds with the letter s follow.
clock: 11h34
